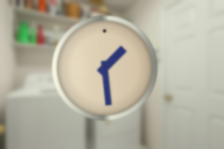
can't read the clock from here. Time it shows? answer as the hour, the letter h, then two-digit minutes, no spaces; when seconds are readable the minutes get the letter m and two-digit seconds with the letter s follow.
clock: 1h29
